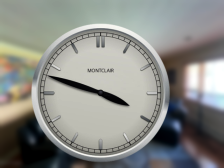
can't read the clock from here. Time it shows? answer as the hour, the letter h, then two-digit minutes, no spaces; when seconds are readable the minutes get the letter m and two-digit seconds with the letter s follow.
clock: 3h48
